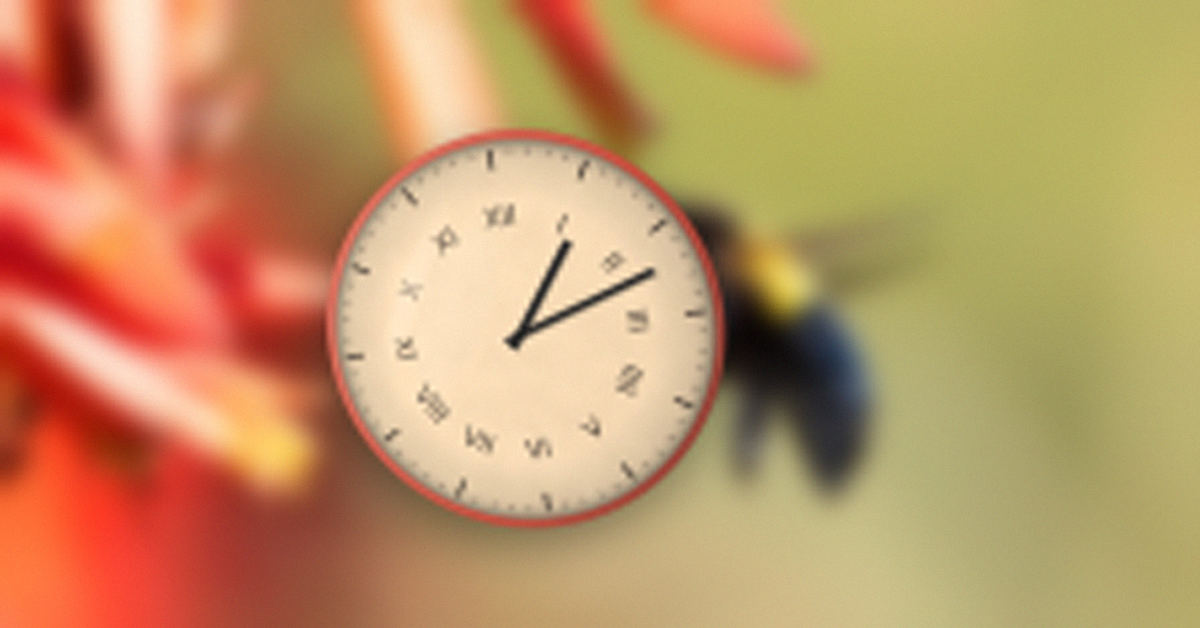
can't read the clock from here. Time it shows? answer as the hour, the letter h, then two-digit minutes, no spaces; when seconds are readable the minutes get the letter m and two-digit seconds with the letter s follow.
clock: 1h12
